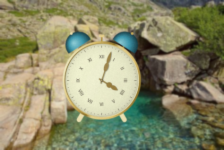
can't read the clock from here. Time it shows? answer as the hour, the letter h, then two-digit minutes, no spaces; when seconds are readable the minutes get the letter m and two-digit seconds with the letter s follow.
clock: 4h03
